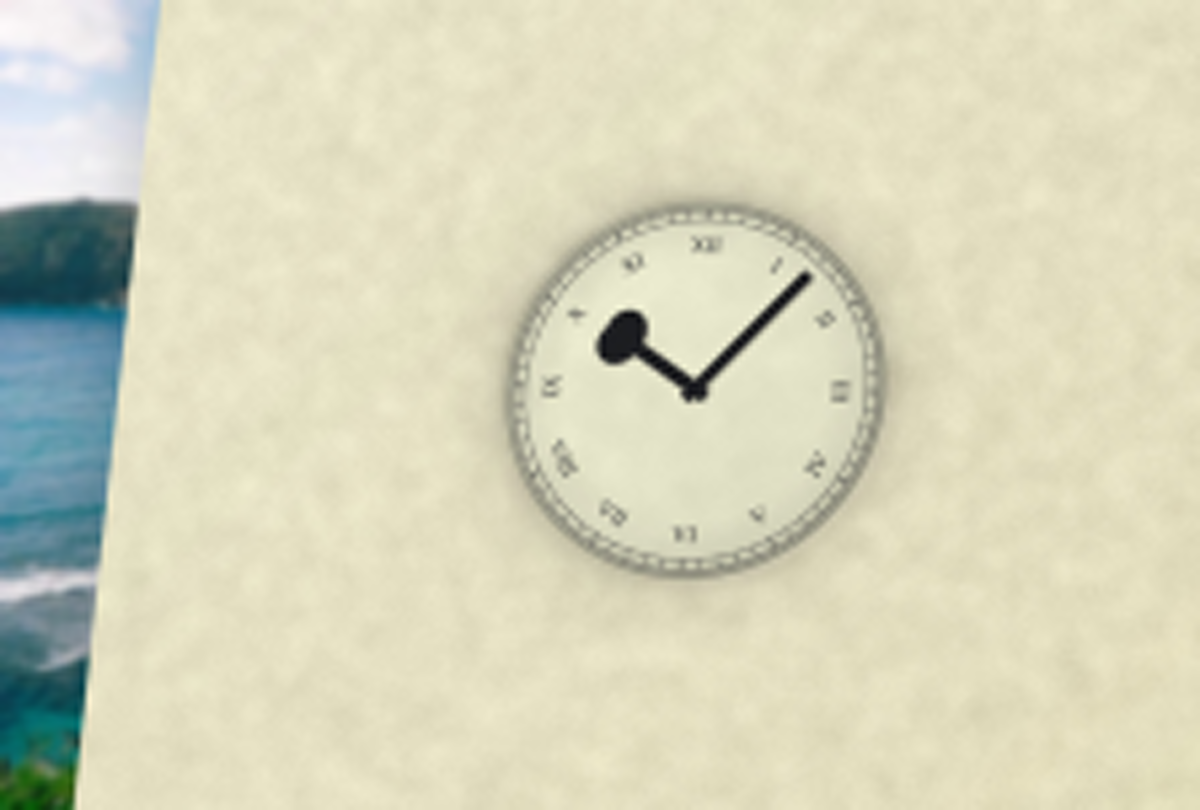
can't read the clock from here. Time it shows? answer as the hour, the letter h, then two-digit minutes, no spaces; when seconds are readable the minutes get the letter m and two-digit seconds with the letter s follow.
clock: 10h07
